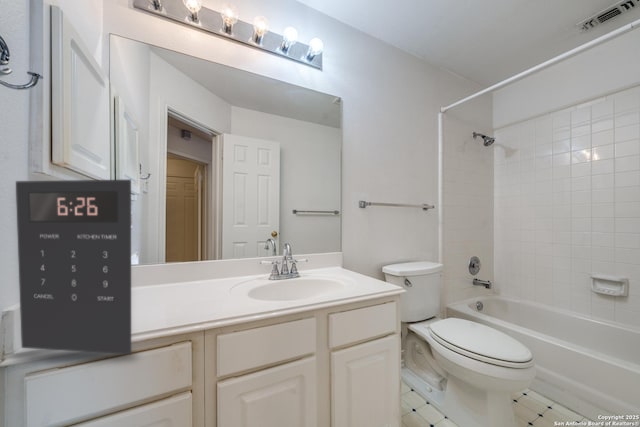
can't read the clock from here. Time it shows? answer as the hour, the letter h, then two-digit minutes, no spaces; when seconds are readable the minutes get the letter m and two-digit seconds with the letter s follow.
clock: 6h26
